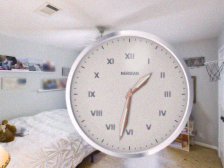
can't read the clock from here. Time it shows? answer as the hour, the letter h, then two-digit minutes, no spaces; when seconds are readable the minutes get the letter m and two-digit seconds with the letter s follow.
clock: 1h32
